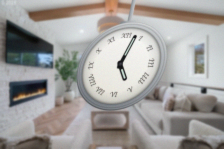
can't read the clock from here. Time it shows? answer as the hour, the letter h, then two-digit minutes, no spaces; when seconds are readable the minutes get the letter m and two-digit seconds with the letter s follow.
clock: 5h03
